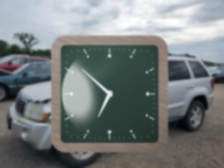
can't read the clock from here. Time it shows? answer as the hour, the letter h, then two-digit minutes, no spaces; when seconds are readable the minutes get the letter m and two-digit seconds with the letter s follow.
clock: 6h52
